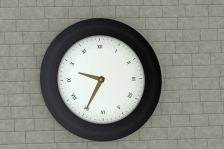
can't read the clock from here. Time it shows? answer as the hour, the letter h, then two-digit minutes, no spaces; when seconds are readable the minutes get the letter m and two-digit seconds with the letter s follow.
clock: 9h35
